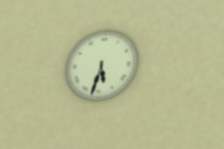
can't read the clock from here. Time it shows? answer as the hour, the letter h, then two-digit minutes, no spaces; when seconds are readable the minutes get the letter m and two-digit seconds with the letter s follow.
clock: 5h32
